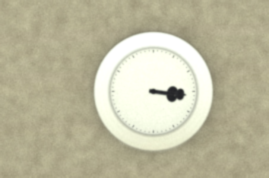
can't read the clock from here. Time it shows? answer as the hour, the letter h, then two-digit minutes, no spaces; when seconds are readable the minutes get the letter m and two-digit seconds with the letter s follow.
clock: 3h16
